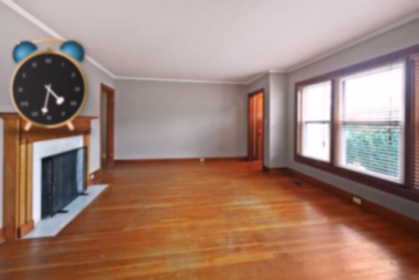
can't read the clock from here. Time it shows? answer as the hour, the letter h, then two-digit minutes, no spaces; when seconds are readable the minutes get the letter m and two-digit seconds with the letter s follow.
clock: 4h32
